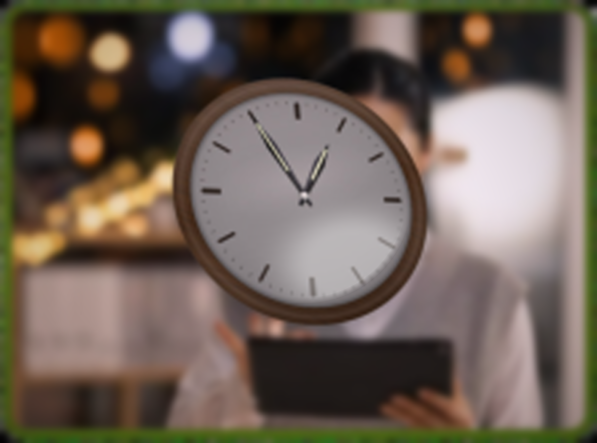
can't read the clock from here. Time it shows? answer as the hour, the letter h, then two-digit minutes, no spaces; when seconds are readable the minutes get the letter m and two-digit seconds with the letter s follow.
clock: 12h55
